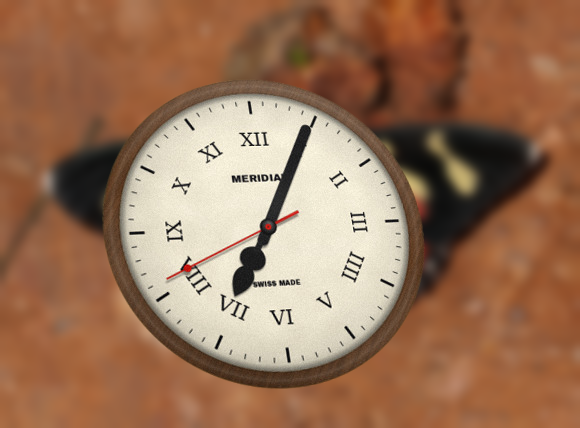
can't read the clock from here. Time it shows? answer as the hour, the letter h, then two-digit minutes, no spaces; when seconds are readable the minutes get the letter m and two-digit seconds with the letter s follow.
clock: 7h04m41s
